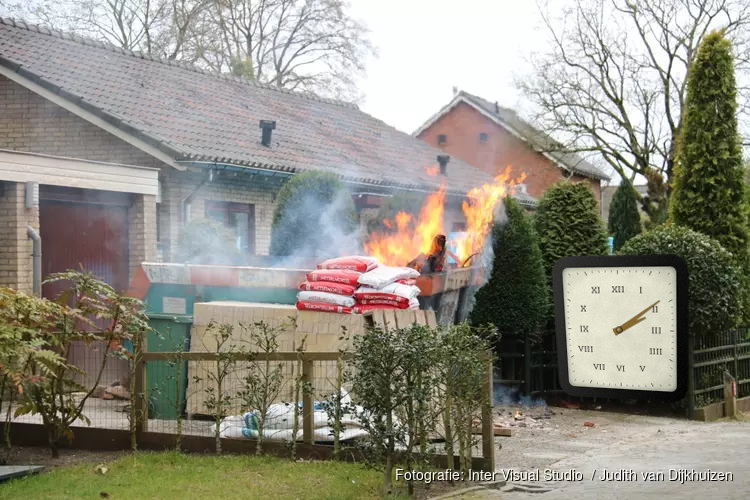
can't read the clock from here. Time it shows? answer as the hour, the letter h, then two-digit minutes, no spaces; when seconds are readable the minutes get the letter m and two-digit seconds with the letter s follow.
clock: 2h09
